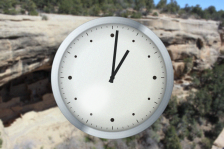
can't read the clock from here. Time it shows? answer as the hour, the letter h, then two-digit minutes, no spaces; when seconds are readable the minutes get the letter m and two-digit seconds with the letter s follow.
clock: 1h01
